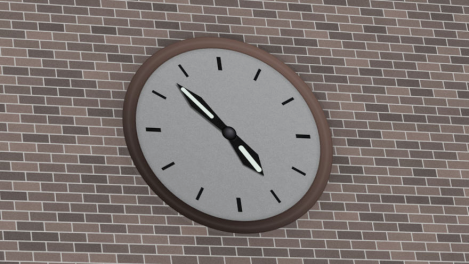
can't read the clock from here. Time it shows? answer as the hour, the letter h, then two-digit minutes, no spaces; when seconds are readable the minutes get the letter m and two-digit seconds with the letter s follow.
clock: 4h53
